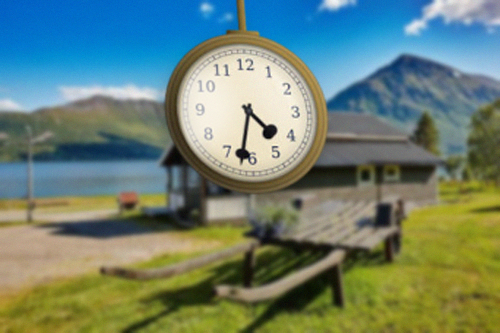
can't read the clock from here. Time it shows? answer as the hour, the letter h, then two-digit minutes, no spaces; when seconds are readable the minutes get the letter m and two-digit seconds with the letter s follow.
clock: 4h32
